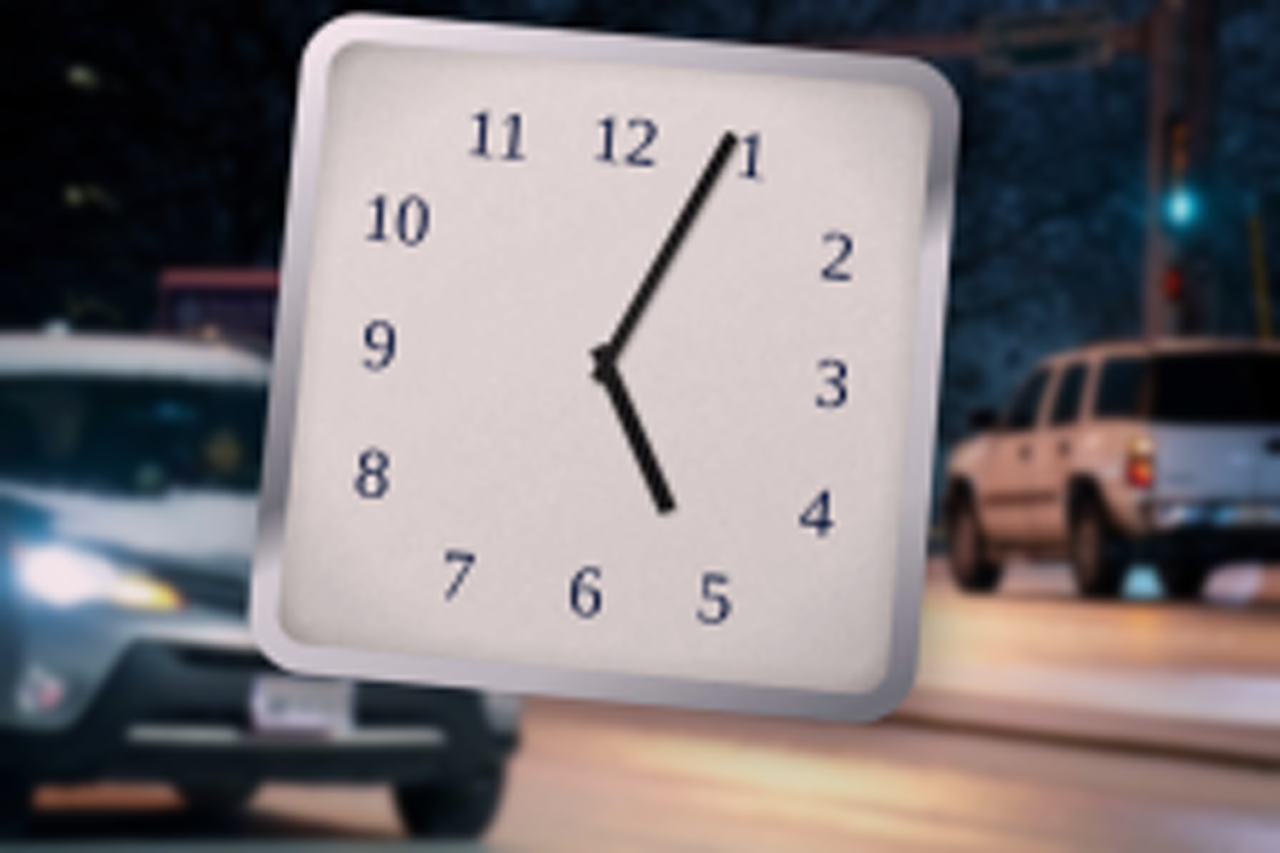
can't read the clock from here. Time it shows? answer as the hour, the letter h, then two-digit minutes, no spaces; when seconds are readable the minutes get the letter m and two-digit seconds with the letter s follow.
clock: 5h04
